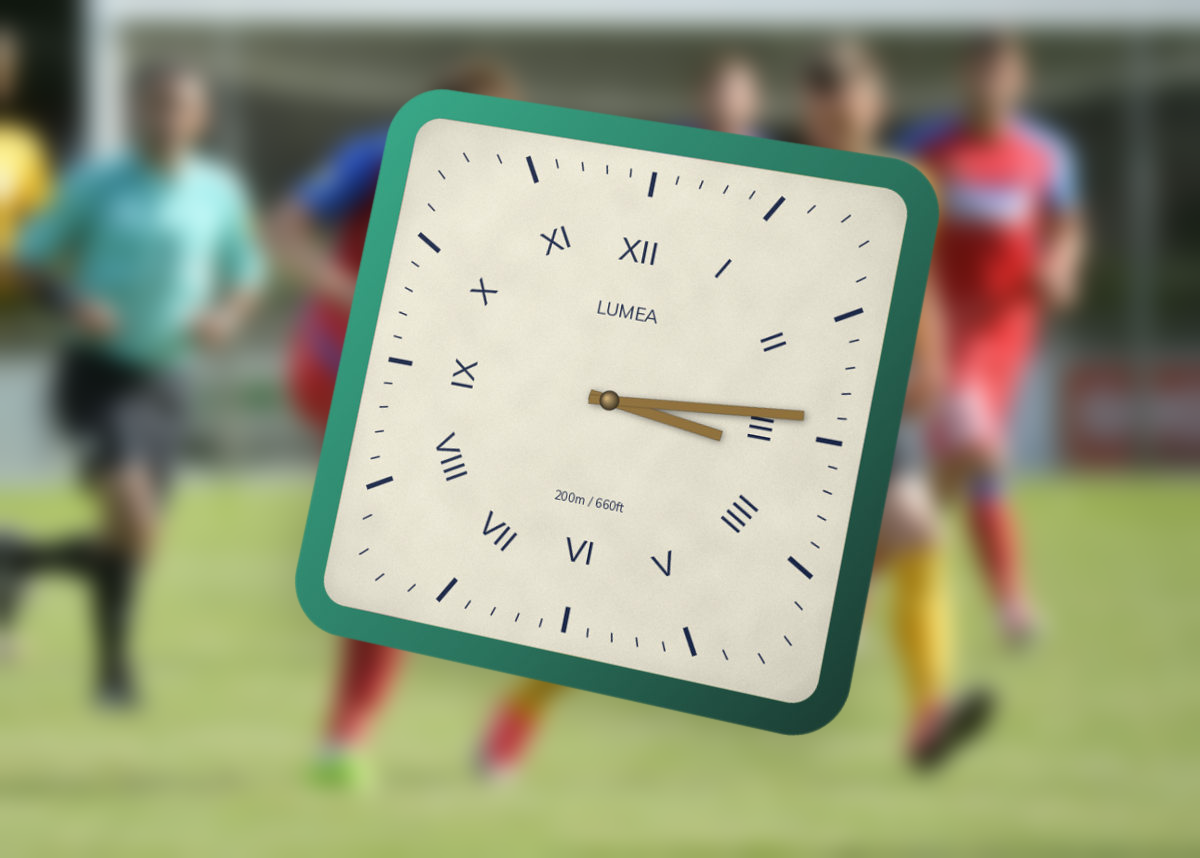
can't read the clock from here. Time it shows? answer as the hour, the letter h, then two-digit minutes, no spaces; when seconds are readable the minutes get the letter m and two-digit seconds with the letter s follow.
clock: 3h14
